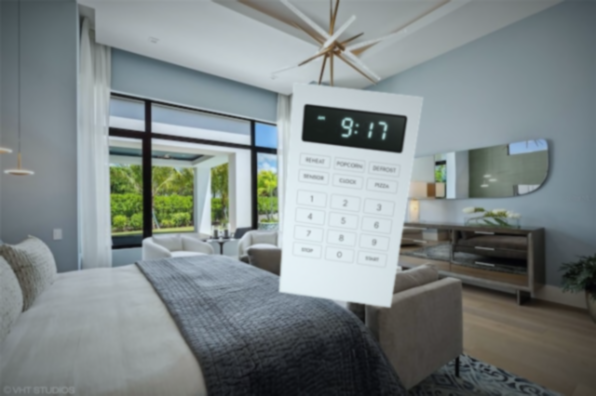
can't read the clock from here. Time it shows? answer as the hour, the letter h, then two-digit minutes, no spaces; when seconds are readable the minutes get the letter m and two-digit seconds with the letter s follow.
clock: 9h17
